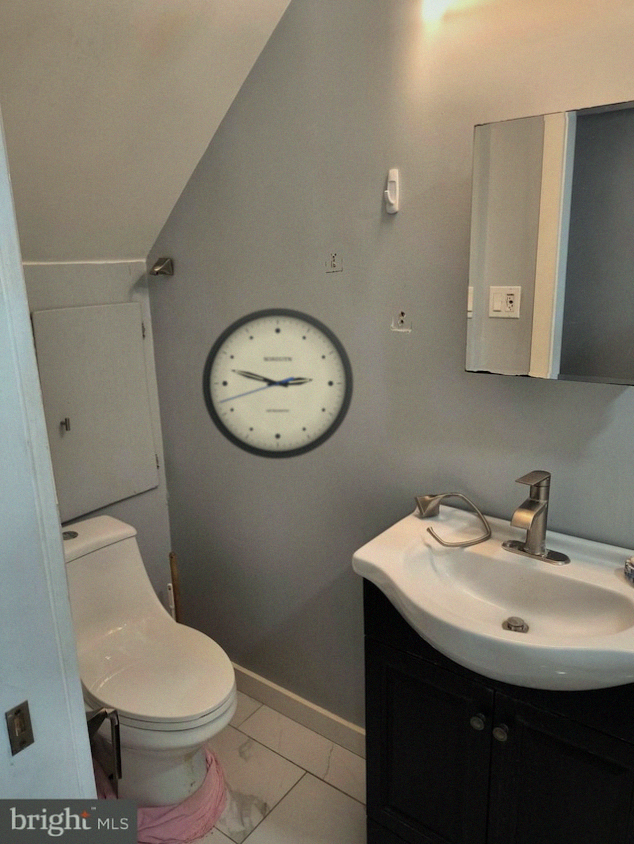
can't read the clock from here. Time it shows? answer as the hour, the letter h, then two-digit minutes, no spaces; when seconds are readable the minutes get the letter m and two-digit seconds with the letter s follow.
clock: 2h47m42s
